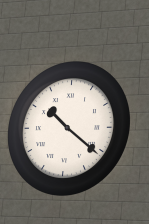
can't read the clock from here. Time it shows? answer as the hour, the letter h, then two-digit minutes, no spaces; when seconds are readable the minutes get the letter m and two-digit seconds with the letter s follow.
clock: 10h21
